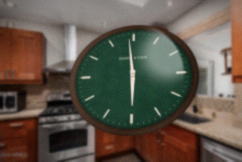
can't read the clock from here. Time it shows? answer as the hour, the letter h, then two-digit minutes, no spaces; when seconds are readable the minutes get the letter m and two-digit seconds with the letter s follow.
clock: 5h59
